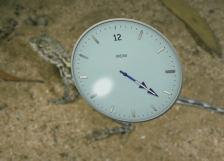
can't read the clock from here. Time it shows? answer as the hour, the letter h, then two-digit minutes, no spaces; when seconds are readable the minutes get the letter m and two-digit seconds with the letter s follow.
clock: 4h22
